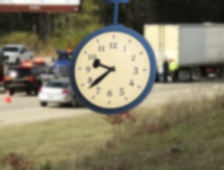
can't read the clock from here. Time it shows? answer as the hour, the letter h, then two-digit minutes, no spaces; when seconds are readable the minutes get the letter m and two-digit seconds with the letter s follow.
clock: 9h38
